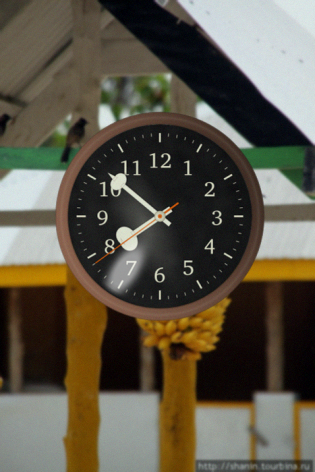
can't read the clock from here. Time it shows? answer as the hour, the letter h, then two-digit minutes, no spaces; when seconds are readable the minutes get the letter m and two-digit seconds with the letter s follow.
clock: 7h51m39s
